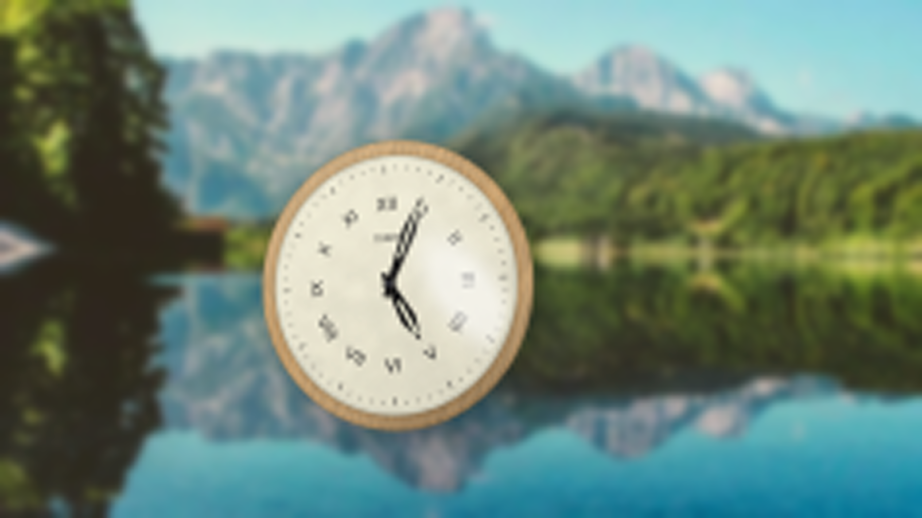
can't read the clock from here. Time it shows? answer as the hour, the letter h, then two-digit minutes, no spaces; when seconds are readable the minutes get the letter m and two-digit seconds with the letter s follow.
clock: 5h04
